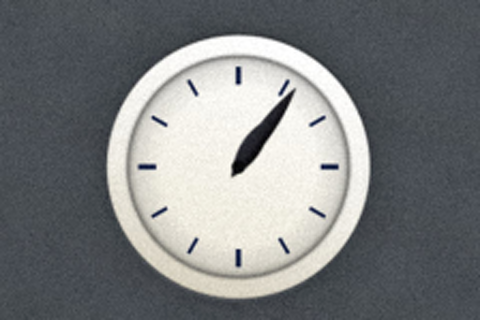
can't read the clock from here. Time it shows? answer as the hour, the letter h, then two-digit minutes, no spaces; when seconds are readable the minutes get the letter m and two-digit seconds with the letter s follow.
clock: 1h06
